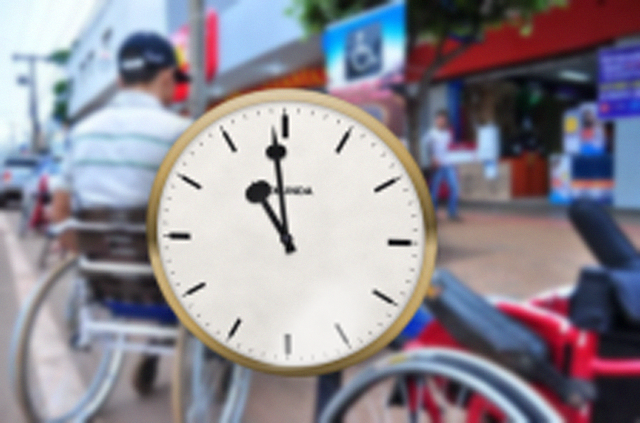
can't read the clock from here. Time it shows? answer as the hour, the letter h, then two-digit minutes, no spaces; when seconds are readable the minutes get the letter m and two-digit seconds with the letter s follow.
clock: 10h59
